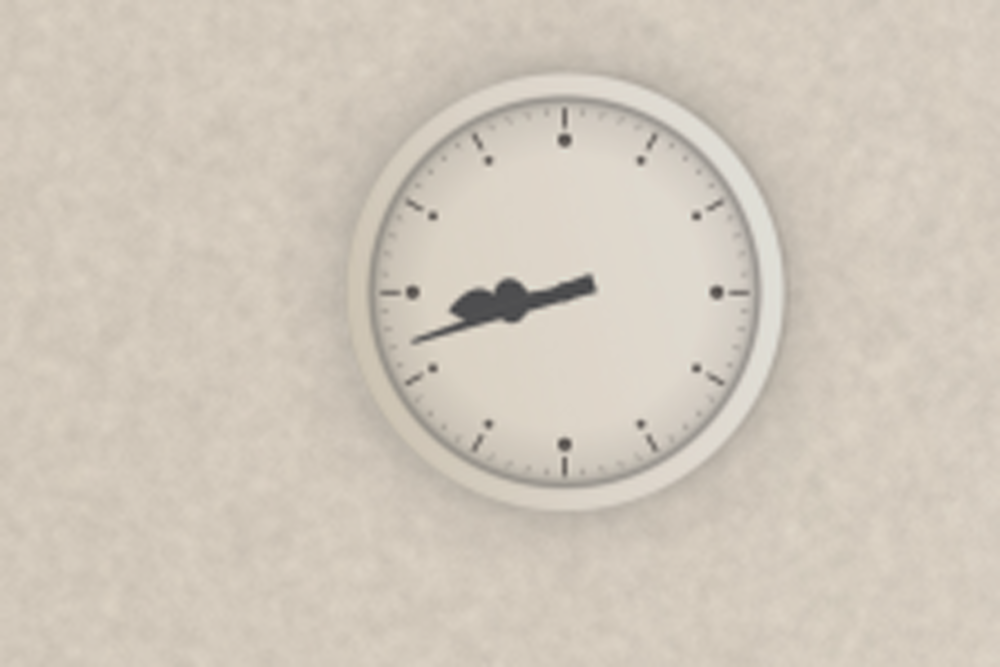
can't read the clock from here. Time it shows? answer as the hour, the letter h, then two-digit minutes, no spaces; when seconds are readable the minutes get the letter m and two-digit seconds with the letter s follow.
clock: 8h42
